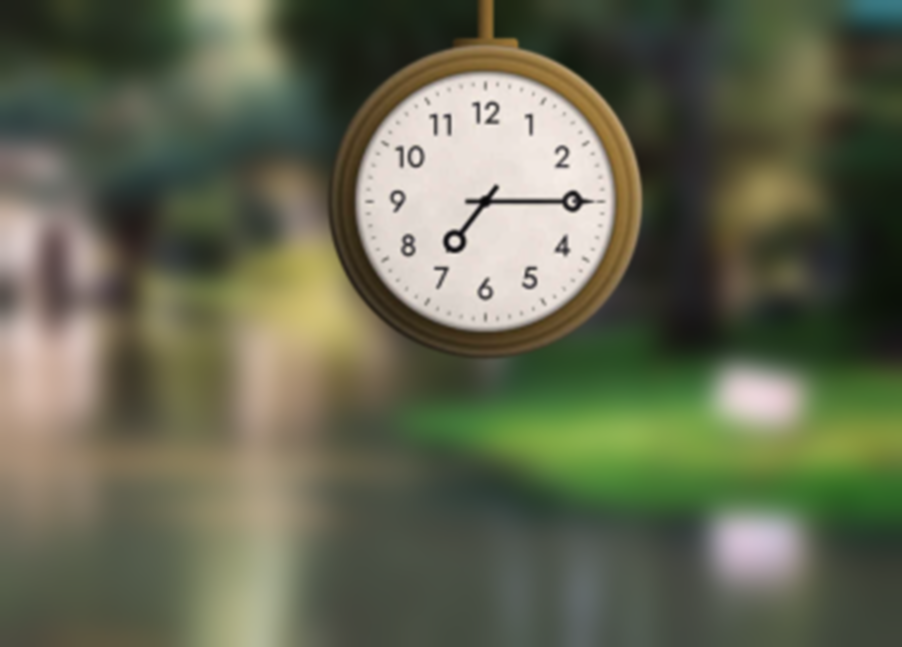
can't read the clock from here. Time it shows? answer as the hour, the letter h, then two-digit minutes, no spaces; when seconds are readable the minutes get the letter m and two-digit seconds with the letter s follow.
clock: 7h15
